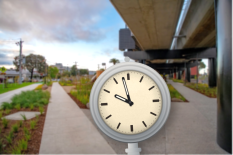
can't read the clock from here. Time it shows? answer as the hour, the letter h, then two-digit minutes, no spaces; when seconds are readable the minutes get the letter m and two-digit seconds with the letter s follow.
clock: 9h58
